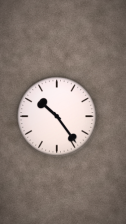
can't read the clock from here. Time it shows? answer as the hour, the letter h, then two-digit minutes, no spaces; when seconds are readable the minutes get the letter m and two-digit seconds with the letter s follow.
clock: 10h24
